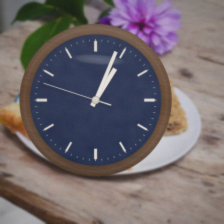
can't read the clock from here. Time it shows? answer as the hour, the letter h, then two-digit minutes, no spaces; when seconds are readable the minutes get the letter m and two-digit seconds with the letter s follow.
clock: 1h03m48s
